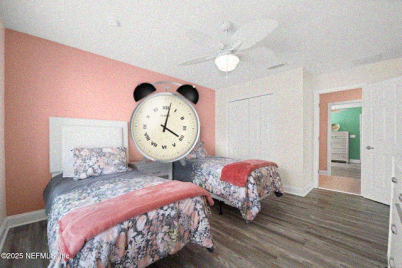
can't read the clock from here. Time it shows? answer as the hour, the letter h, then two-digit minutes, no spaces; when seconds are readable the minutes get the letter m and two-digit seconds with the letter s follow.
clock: 4h02
